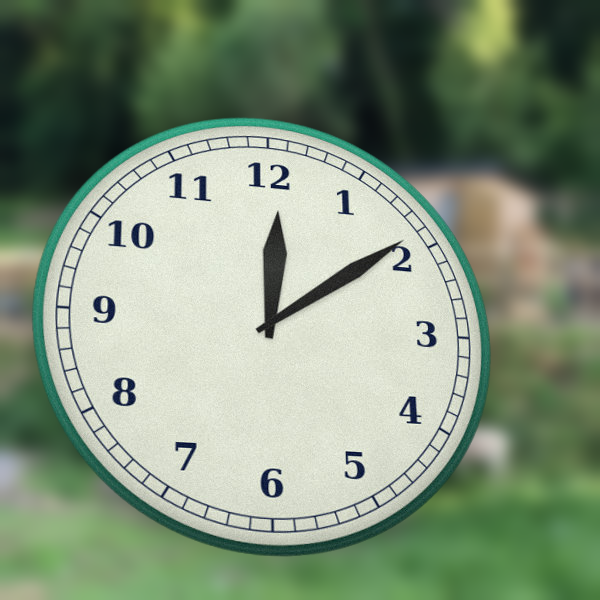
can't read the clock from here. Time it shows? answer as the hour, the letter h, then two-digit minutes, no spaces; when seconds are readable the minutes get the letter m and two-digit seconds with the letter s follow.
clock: 12h09
